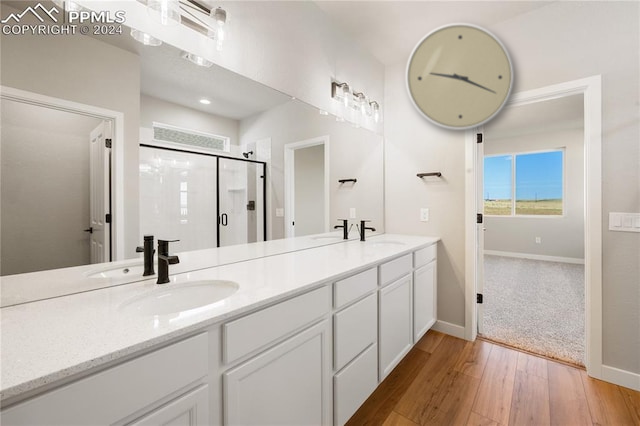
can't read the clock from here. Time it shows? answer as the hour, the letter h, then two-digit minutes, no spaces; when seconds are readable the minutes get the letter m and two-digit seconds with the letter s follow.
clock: 9h19
